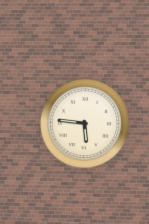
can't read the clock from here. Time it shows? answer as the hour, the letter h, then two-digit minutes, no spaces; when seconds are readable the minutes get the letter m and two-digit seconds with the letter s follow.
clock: 5h46
